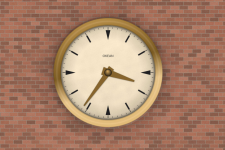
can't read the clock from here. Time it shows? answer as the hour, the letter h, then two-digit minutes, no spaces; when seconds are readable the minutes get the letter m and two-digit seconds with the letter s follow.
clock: 3h36
